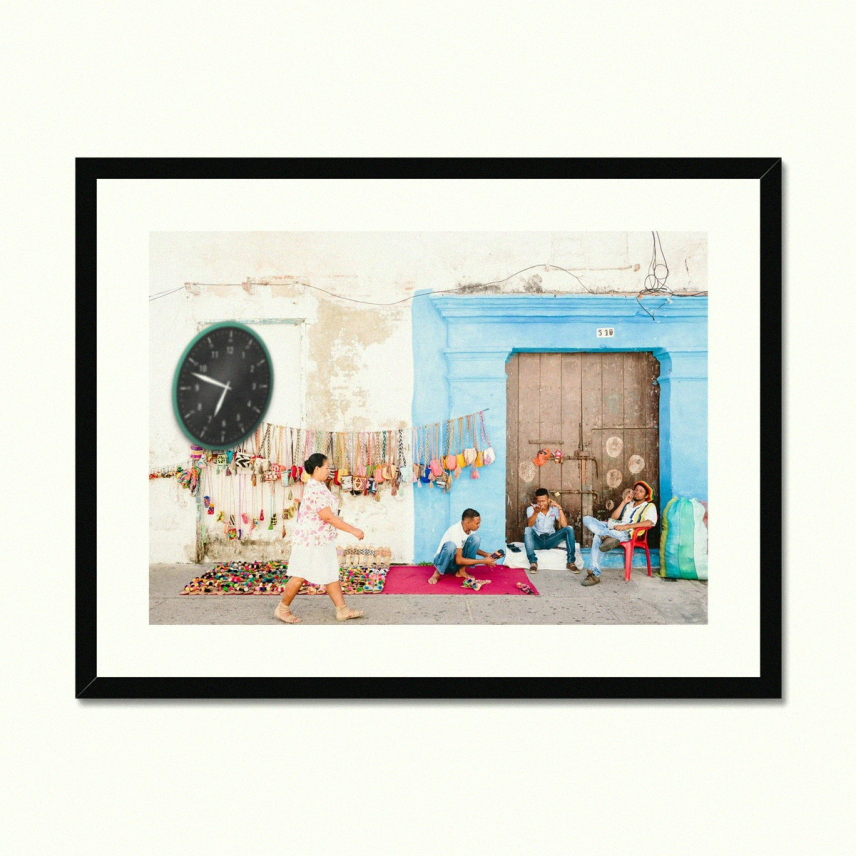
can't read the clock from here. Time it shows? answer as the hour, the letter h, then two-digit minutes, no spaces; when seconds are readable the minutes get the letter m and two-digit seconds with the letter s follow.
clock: 6h48
